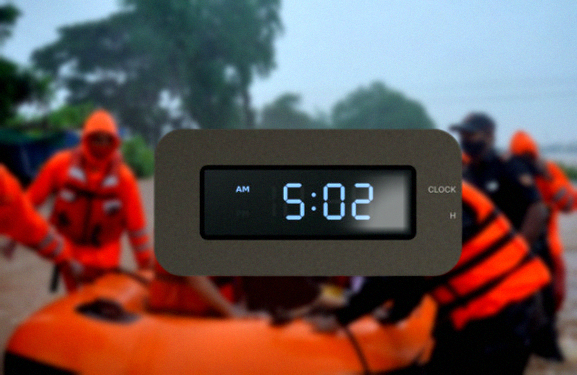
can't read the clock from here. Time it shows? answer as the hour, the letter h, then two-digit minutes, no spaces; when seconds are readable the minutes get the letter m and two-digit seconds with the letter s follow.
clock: 5h02
